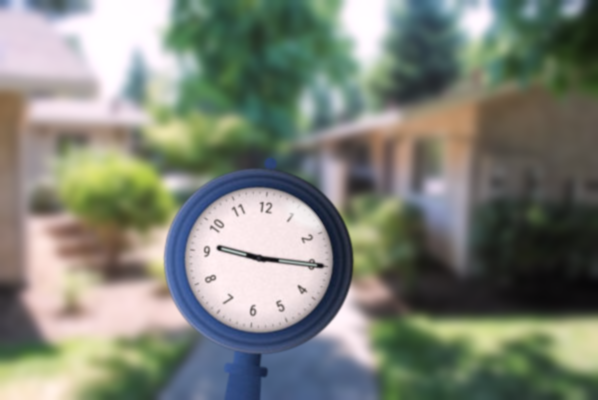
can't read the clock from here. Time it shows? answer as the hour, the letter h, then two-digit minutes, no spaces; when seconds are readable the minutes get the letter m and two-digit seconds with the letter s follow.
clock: 9h15
